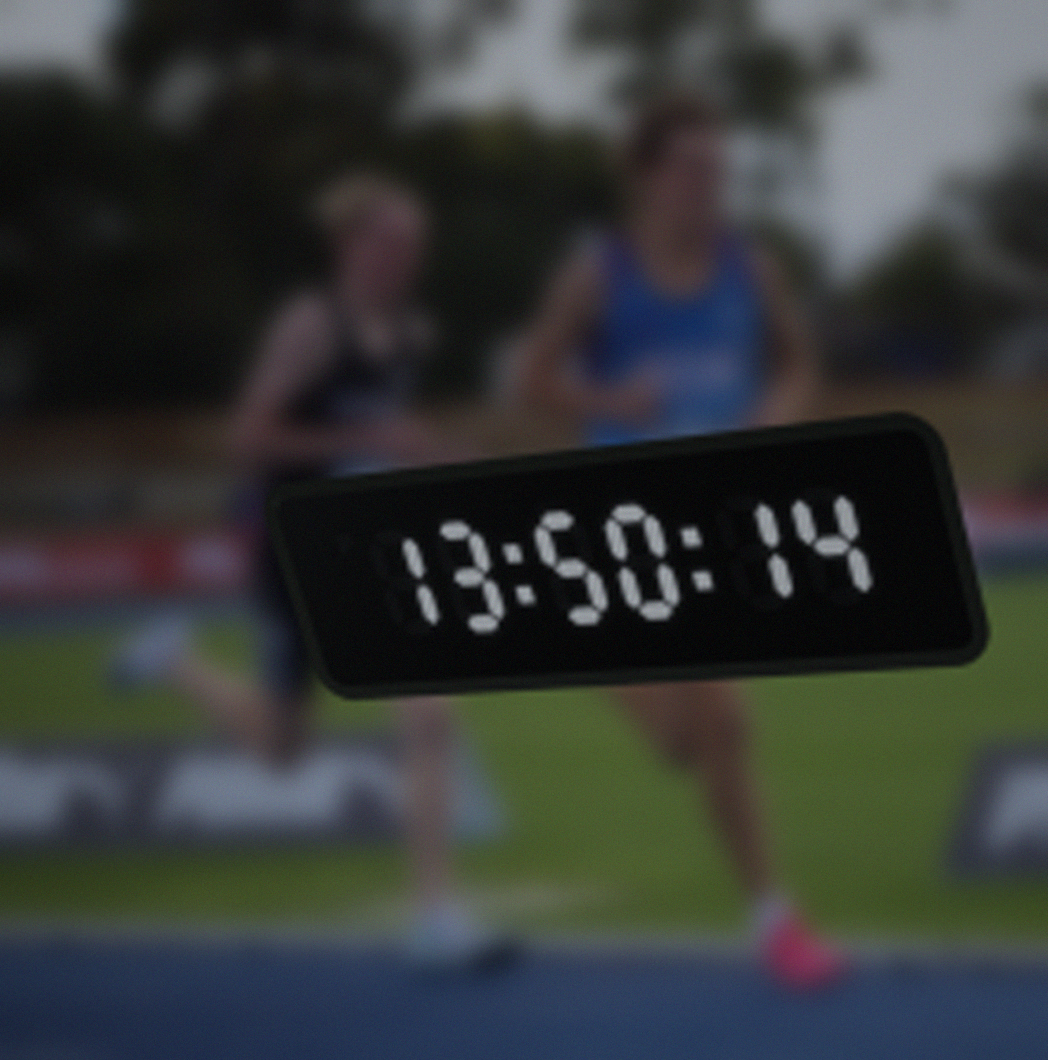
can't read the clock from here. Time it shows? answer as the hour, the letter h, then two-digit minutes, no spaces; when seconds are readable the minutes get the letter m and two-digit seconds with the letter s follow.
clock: 13h50m14s
